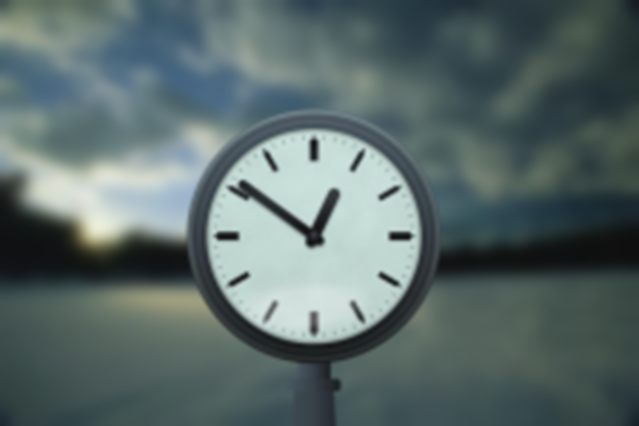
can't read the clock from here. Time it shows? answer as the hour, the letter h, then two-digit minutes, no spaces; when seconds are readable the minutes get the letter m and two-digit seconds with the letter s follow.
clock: 12h51
